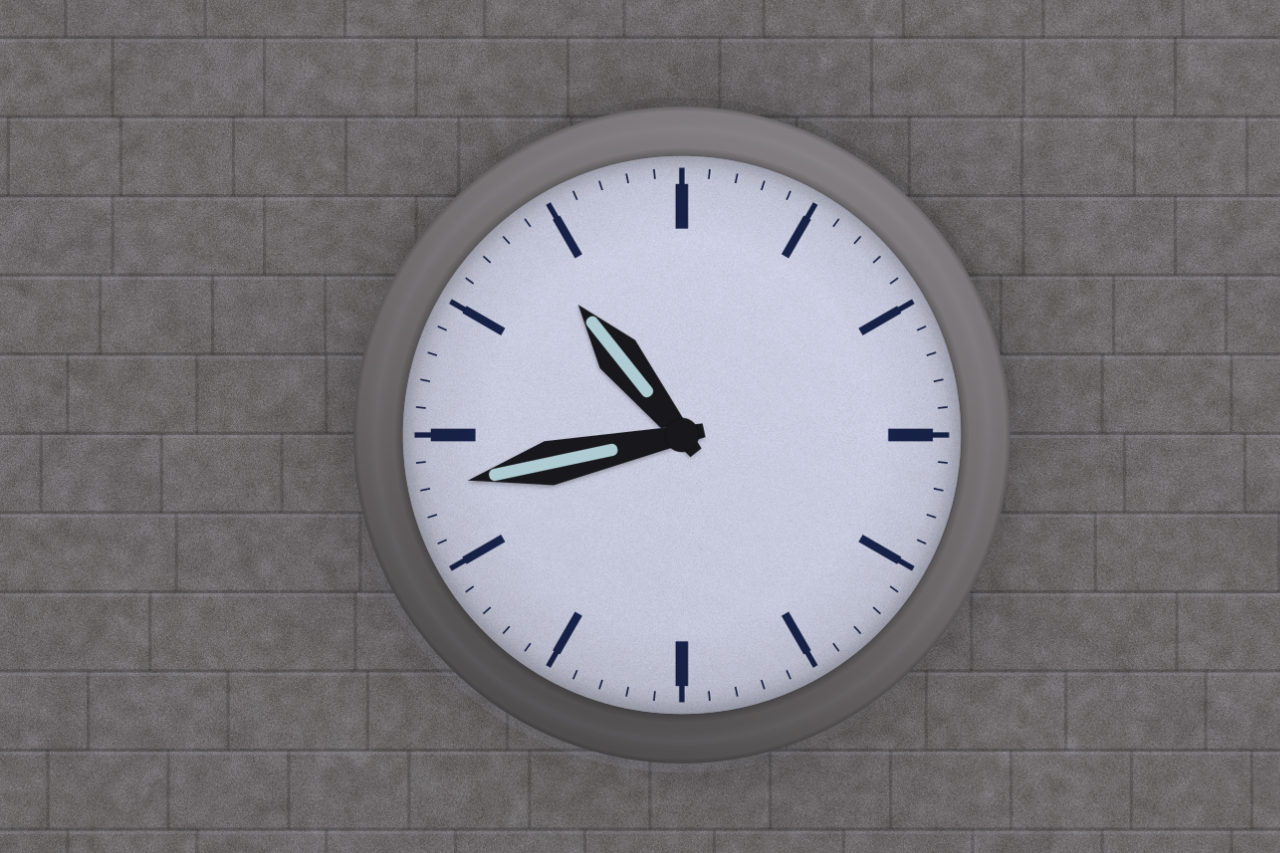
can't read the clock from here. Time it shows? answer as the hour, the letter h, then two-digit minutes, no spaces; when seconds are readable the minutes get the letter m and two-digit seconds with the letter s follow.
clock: 10h43
